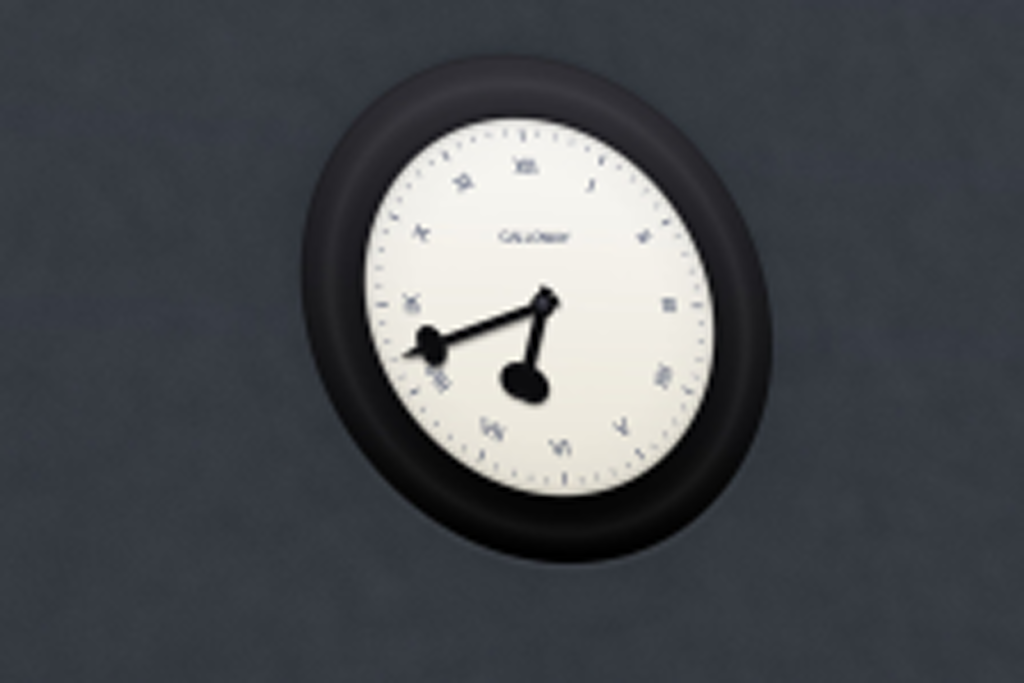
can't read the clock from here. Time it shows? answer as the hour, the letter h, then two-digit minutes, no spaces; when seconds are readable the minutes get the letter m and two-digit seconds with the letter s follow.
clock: 6h42
